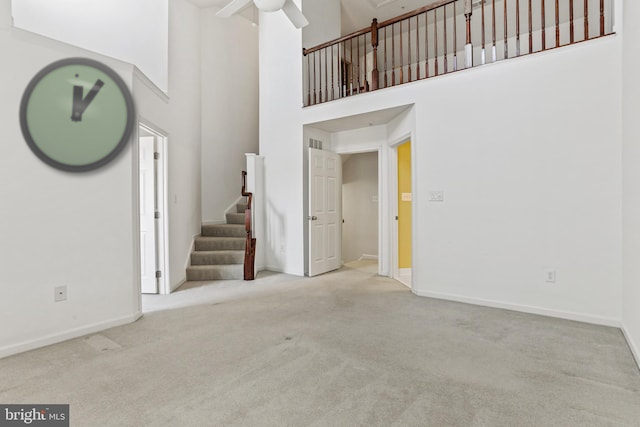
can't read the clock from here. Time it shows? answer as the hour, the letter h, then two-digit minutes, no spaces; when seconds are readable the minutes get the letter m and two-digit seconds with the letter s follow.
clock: 12h06
